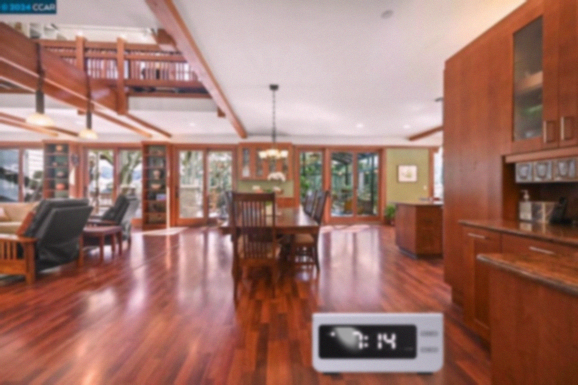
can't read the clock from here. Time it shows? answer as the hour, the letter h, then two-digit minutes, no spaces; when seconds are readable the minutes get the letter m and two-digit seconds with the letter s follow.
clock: 7h14
